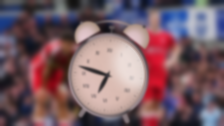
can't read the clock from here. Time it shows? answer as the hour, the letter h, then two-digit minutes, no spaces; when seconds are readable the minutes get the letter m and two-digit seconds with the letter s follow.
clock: 6h47
